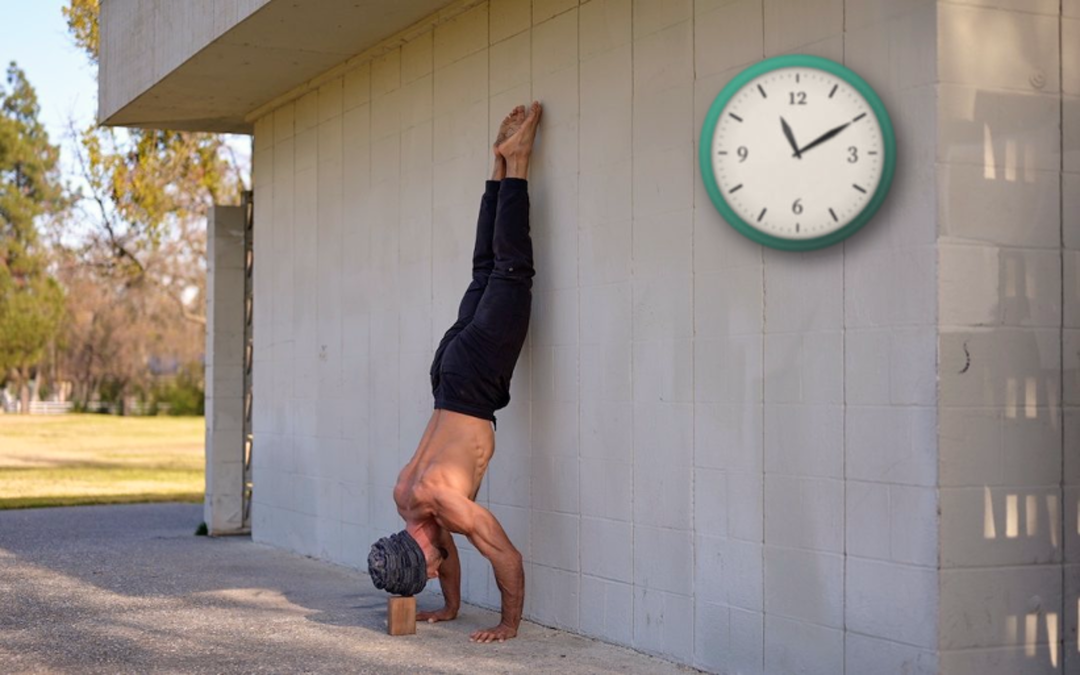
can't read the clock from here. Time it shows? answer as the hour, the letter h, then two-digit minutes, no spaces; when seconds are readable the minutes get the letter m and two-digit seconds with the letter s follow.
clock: 11h10
